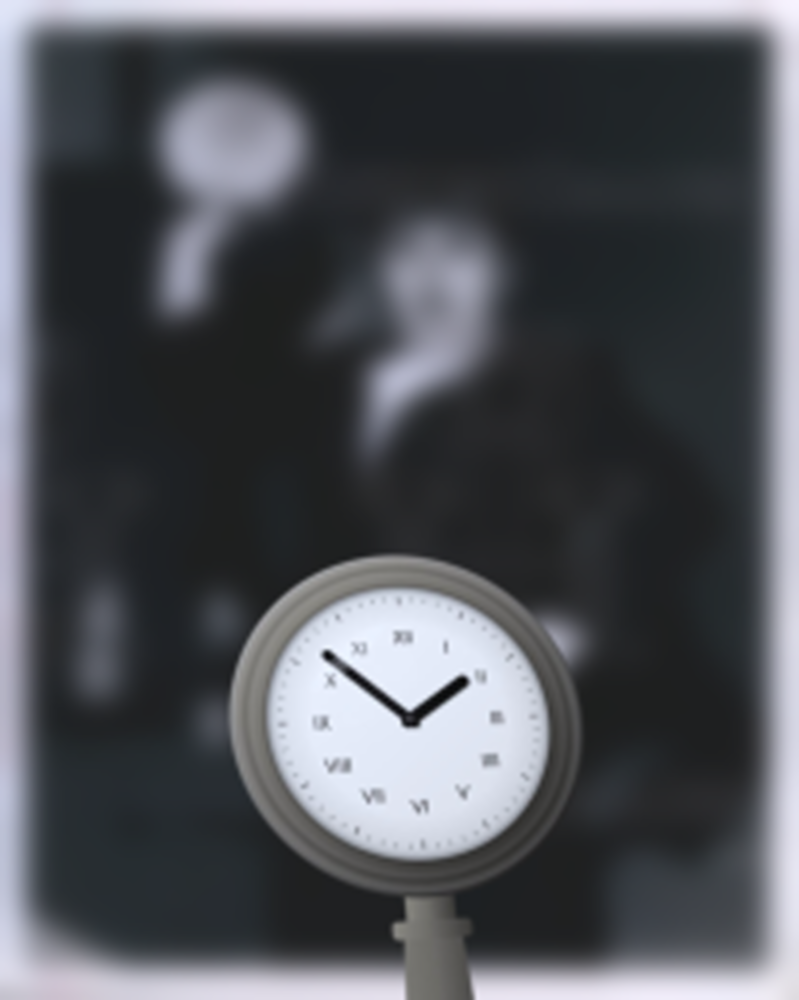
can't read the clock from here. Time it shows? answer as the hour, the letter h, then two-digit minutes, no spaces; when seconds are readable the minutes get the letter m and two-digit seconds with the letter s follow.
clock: 1h52
